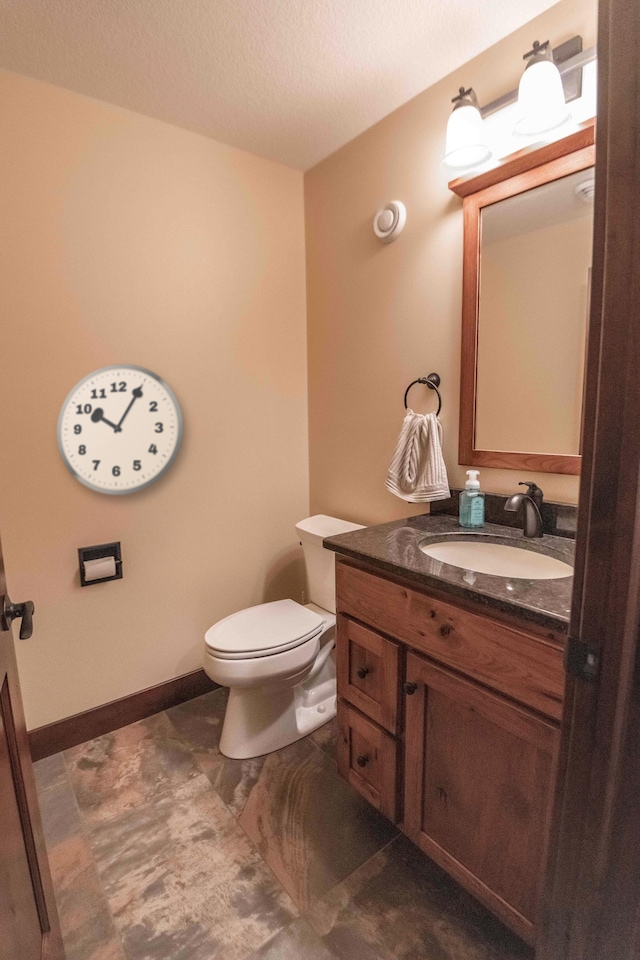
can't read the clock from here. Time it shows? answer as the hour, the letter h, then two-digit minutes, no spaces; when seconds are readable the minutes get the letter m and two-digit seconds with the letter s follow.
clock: 10h05
